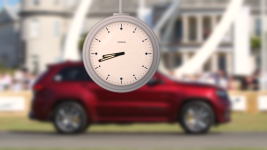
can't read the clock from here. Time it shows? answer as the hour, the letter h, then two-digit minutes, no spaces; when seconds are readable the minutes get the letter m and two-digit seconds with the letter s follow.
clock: 8h42
